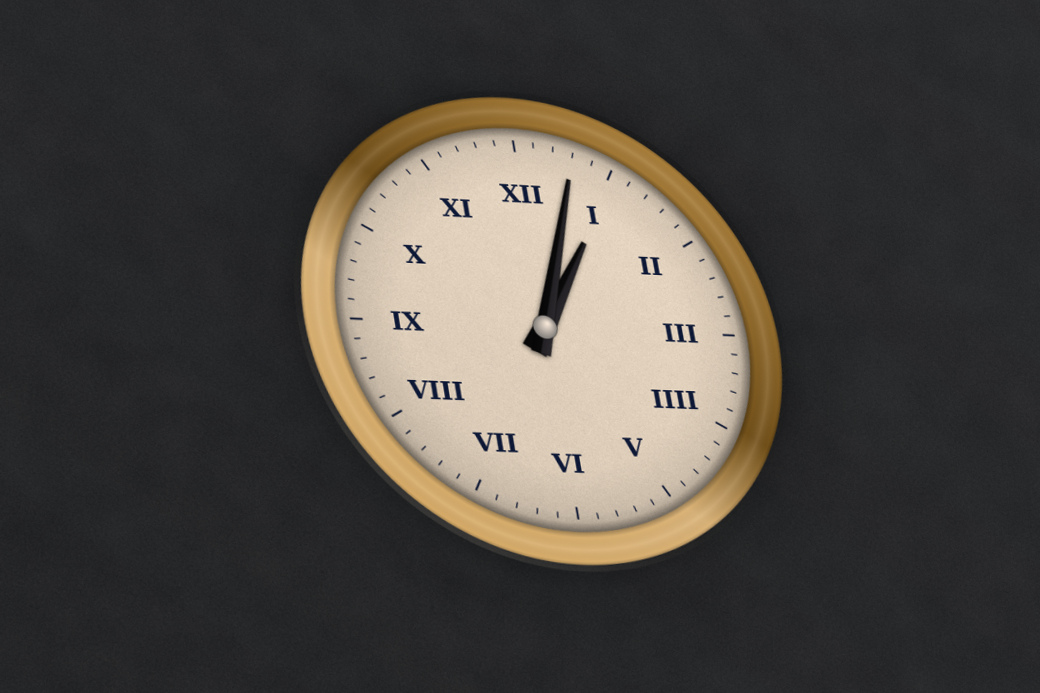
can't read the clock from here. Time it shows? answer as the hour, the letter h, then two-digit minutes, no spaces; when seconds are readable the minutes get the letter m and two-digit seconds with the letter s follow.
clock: 1h03
